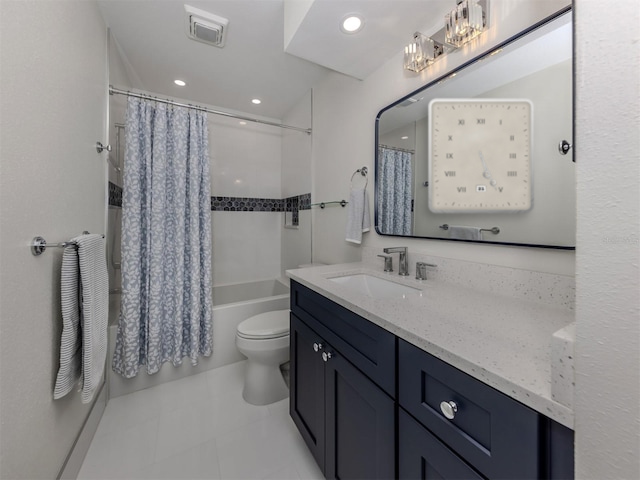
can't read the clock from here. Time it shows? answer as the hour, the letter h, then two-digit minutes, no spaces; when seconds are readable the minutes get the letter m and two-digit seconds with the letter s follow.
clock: 5h26
